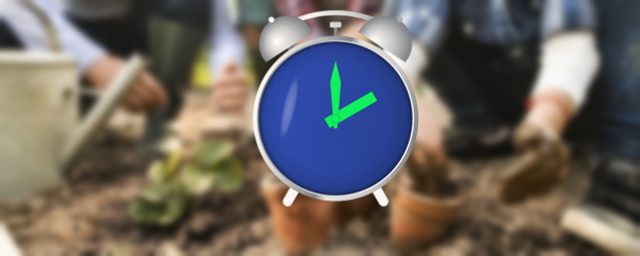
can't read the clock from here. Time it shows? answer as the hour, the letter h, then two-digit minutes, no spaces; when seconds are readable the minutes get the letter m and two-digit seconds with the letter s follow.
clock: 2h00
